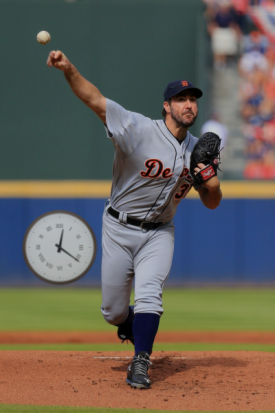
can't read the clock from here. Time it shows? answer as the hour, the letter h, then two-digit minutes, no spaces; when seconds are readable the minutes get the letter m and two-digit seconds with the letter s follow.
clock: 12h21
